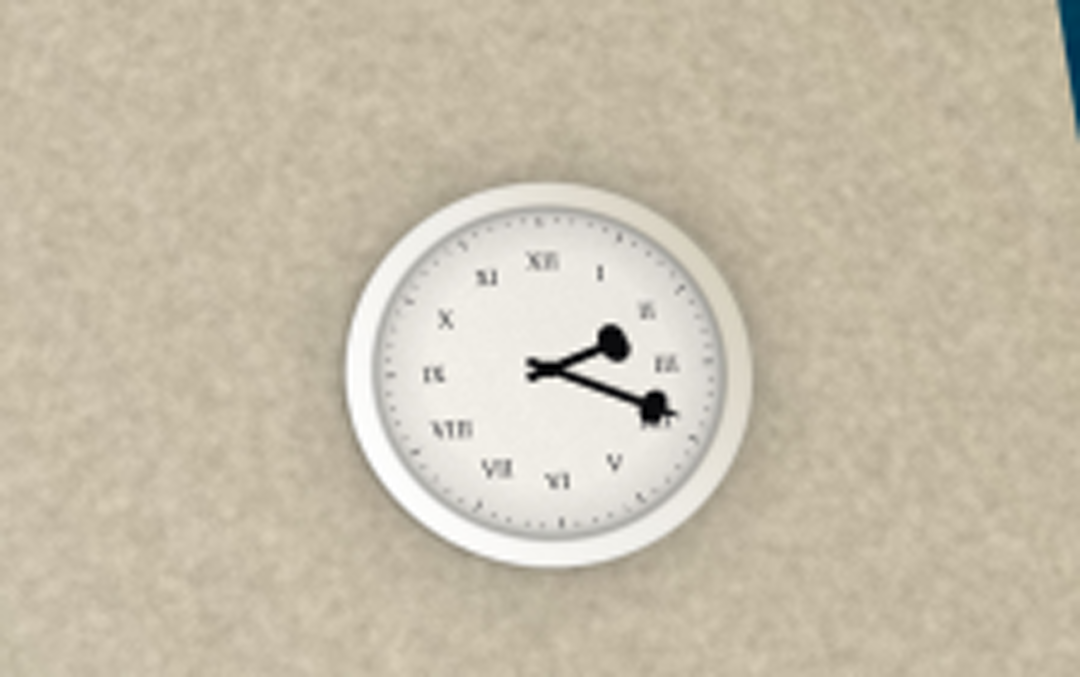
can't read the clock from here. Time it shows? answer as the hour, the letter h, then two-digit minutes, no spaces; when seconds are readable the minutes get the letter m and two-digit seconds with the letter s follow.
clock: 2h19
